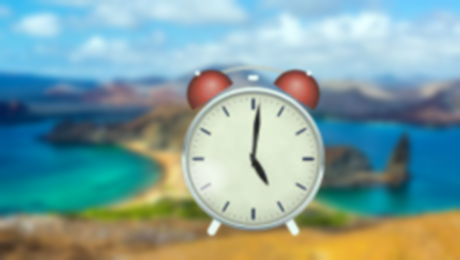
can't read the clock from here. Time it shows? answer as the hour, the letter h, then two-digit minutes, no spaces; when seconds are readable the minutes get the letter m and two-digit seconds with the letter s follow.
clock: 5h01
